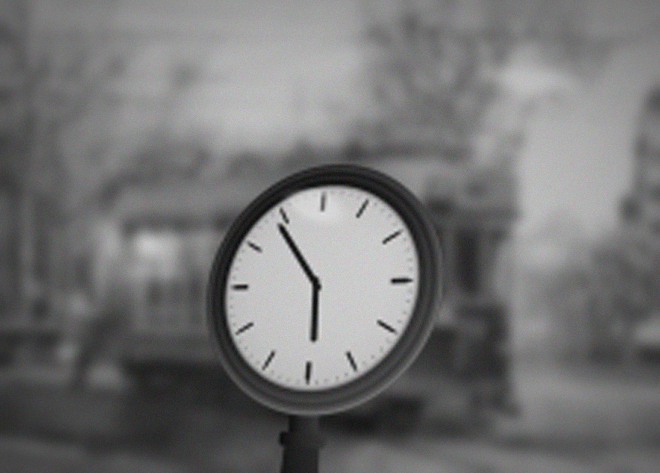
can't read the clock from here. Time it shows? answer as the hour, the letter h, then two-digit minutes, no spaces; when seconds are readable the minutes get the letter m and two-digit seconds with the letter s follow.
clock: 5h54
